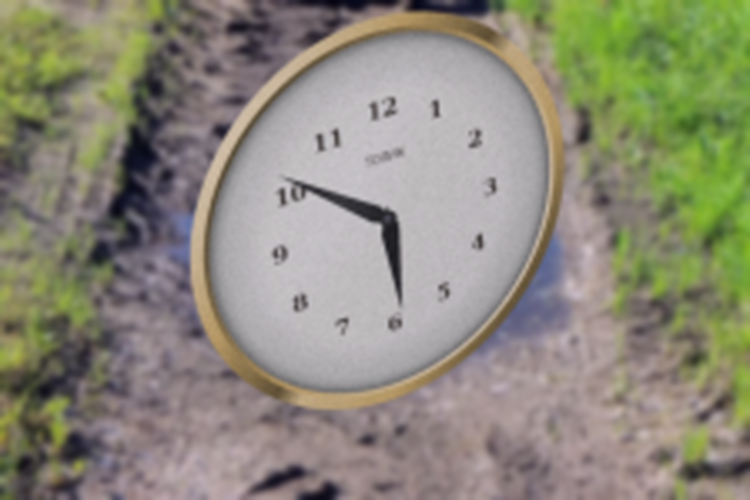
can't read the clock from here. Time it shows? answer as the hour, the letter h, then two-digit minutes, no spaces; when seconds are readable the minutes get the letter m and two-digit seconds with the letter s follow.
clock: 5h51
